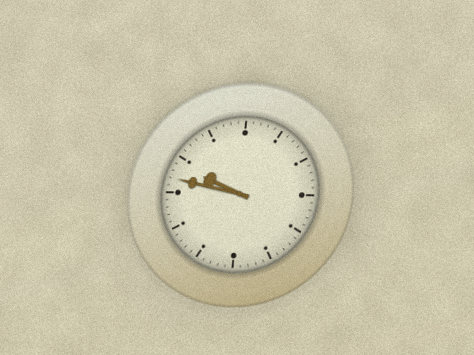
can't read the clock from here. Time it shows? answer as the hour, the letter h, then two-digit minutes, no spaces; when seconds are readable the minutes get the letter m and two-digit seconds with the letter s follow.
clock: 9h47
